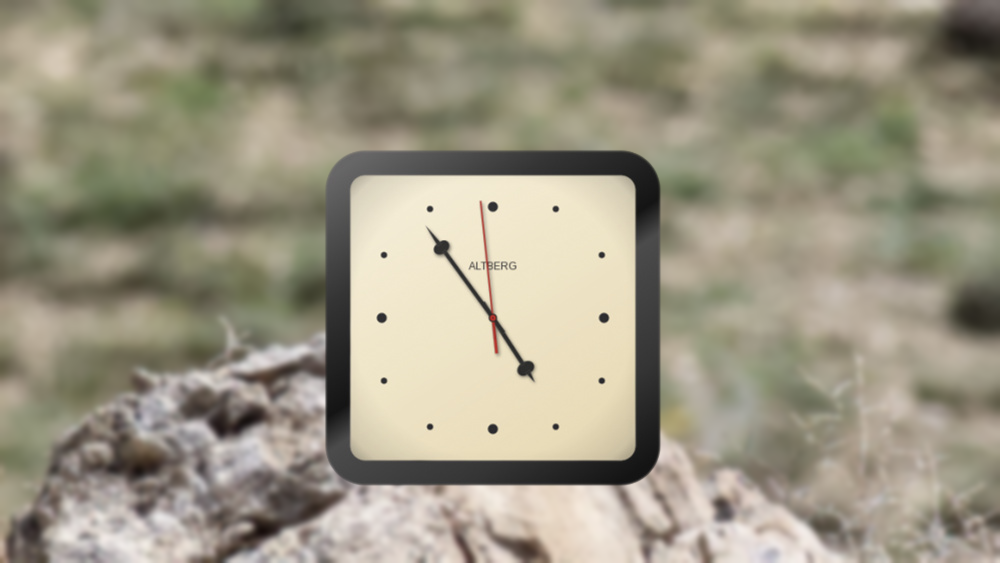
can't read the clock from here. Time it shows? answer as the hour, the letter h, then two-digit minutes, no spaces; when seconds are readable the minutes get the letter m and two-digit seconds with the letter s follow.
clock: 4h53m59s
